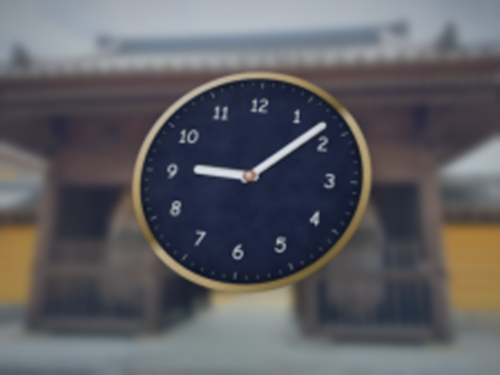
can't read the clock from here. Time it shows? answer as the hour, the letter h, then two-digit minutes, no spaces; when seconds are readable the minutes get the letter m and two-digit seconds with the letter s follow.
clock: 9h08
